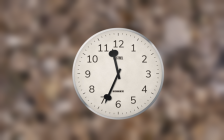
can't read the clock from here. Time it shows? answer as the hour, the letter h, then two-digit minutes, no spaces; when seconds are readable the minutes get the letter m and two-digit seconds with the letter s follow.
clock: 11h34
